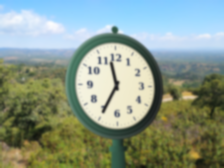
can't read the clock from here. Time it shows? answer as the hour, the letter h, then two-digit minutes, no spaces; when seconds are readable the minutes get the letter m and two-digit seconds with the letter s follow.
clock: 11h35
